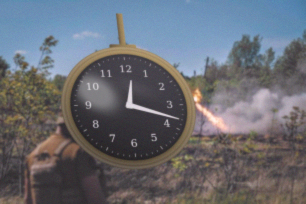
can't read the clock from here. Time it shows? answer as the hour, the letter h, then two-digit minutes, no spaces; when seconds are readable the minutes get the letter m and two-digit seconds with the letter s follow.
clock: 12h18
